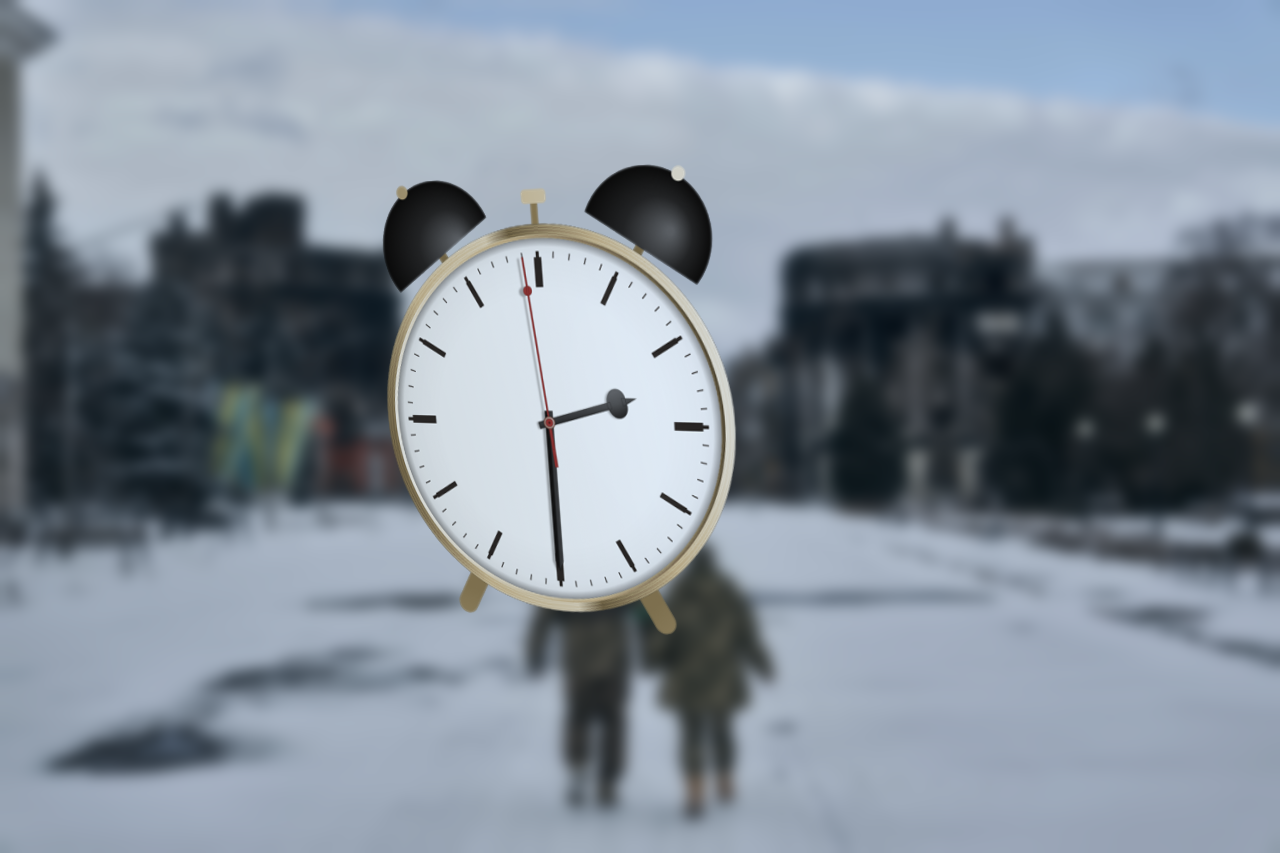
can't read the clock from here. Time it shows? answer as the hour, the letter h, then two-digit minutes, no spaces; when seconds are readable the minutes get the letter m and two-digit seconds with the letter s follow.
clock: 2h29m59s
